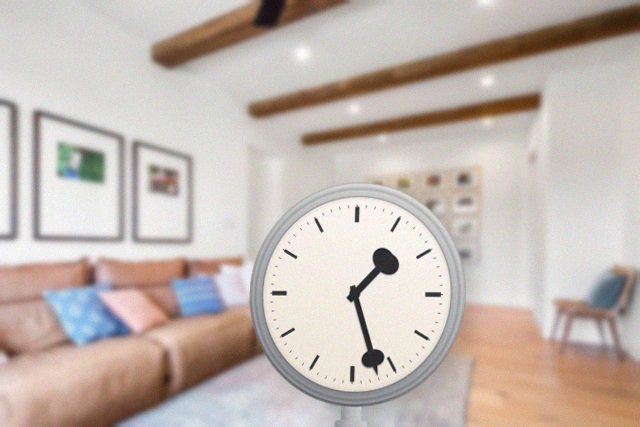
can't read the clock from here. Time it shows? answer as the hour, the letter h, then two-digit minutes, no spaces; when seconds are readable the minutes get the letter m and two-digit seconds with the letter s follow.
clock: 1h27
